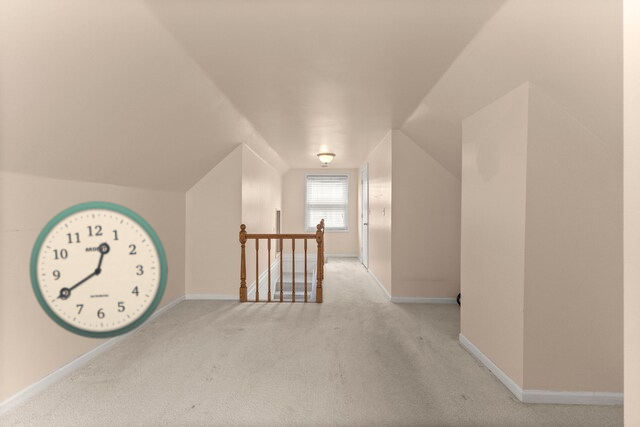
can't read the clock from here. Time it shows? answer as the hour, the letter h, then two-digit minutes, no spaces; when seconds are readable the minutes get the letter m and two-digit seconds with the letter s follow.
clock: 12h40
